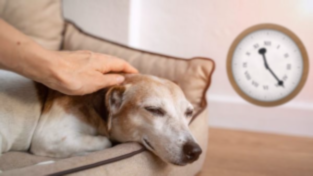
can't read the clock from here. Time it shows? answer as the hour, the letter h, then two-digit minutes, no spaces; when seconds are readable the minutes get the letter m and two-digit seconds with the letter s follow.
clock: 11h23
